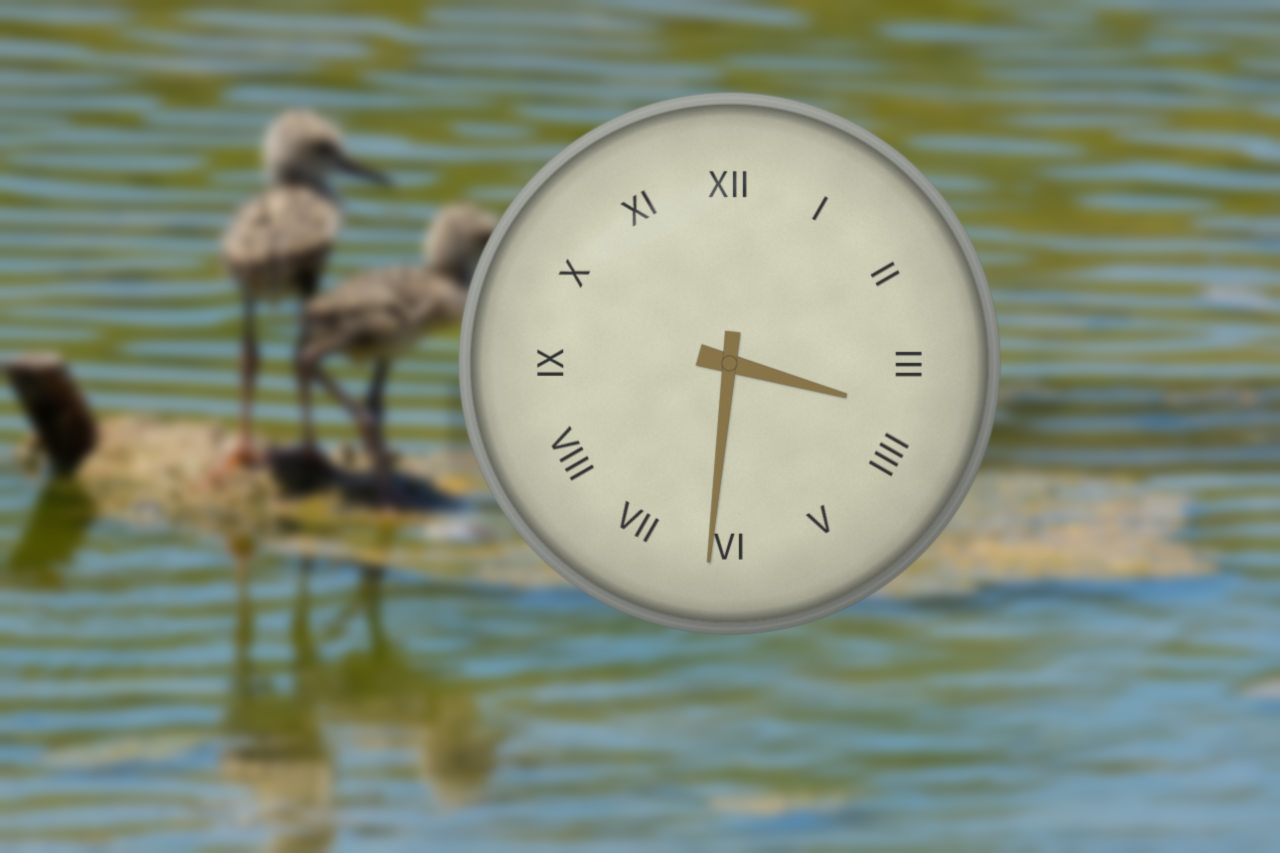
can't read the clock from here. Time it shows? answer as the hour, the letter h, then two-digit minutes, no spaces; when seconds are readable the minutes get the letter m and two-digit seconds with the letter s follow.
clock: 3h31
